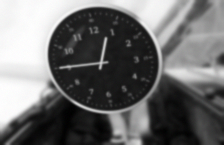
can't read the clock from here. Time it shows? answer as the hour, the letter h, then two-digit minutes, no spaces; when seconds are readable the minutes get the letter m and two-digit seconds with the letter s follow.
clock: 12h45
